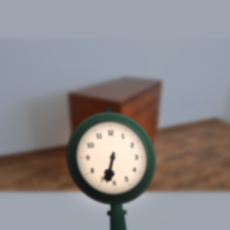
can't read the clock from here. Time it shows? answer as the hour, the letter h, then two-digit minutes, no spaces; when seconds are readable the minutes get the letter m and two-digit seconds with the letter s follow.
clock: 6h33
